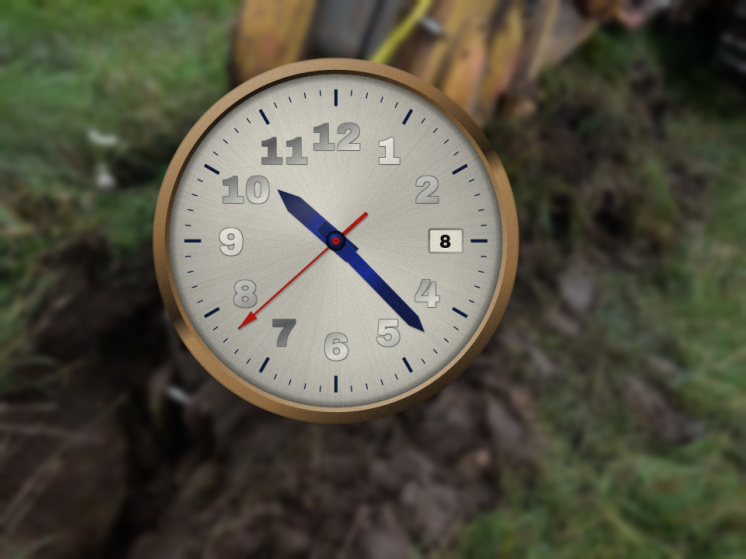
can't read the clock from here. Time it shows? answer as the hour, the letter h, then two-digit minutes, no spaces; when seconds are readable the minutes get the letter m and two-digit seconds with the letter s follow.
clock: 10h22m38s
